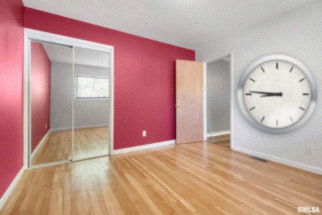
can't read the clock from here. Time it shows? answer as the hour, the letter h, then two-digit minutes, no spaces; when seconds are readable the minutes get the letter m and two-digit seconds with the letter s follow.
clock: 8h46
